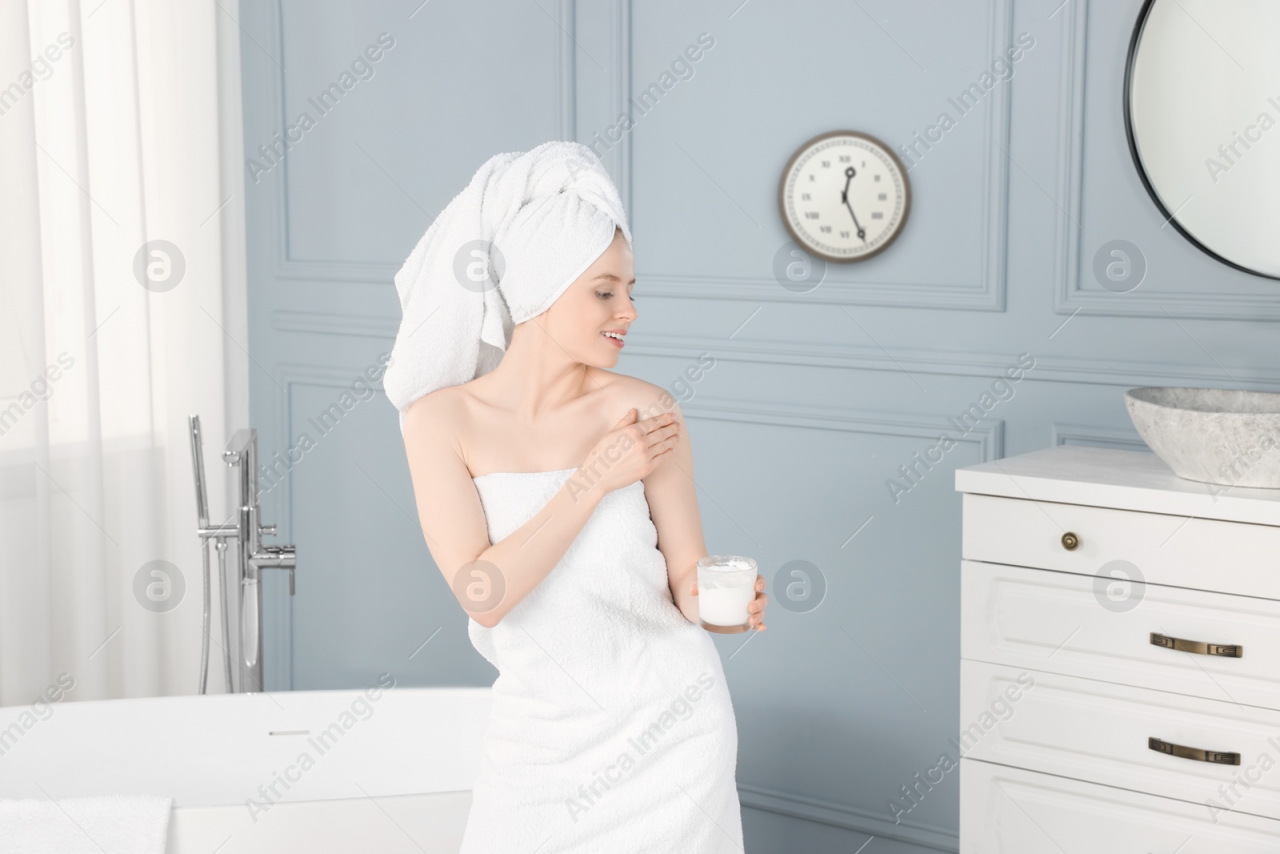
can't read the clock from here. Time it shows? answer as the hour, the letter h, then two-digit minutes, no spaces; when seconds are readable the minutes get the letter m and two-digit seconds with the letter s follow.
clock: 12h26
